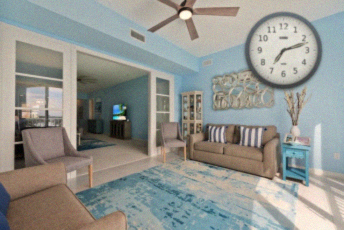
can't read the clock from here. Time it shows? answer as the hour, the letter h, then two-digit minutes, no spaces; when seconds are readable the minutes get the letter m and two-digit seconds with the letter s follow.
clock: 7h12
